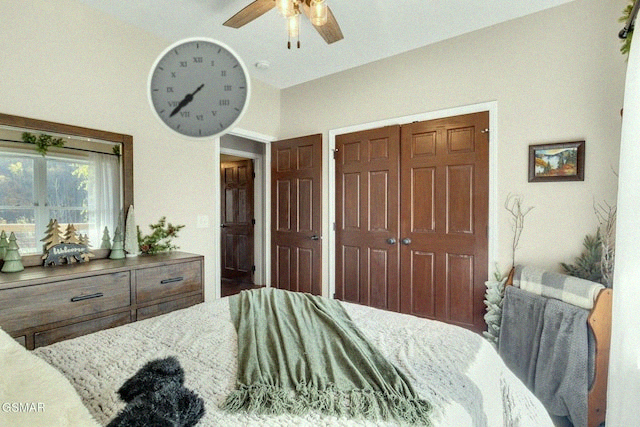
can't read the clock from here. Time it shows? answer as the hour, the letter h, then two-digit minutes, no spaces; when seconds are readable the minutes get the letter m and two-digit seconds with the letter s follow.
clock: 7h38
